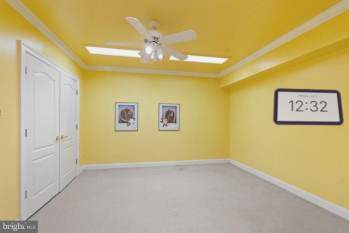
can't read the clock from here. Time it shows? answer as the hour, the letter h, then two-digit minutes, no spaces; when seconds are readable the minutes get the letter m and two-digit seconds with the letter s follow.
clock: 12h32
